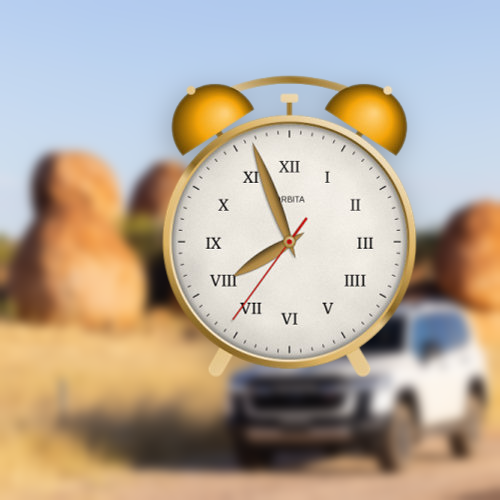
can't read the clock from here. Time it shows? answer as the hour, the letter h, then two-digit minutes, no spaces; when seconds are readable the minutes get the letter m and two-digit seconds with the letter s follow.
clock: 7h56m36s
